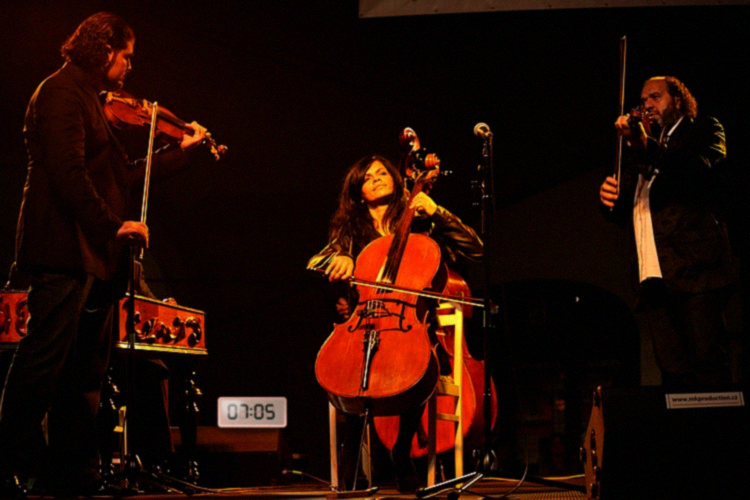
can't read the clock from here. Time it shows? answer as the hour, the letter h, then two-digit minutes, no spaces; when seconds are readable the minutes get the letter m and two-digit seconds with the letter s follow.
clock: 7h05
